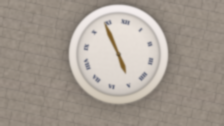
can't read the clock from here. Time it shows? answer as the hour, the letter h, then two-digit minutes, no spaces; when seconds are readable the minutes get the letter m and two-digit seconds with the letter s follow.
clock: 4h54
